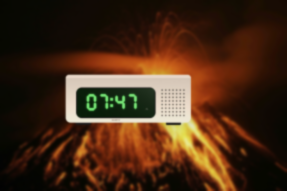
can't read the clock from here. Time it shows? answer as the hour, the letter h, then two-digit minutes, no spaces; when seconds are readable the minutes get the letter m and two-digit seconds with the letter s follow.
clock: 7h47
